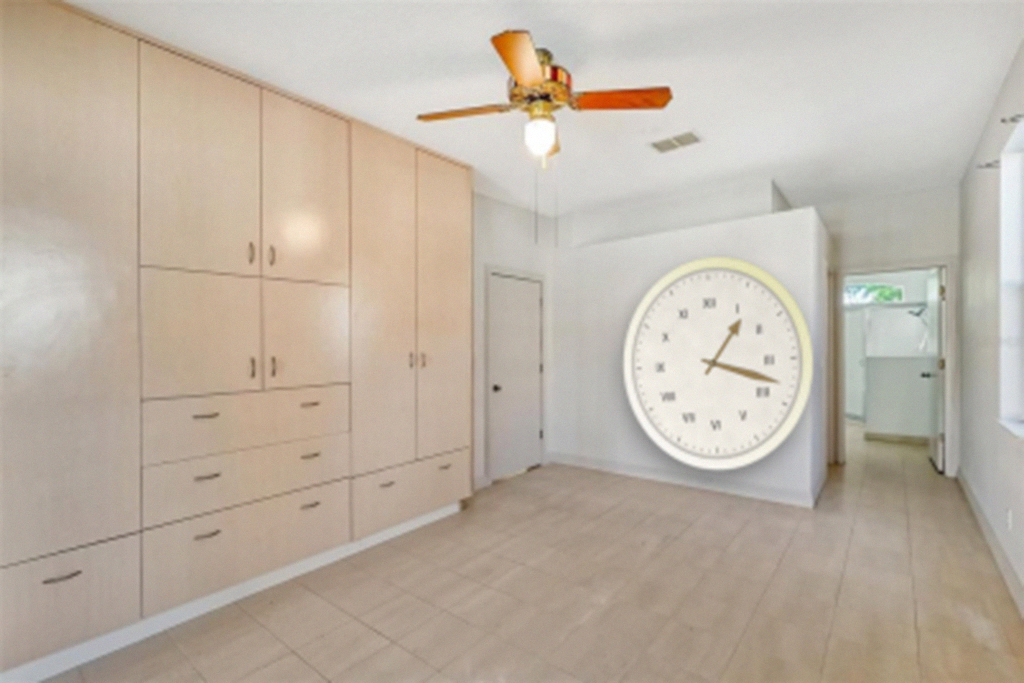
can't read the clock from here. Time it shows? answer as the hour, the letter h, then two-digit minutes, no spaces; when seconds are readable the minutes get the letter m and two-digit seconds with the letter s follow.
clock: 1h18
